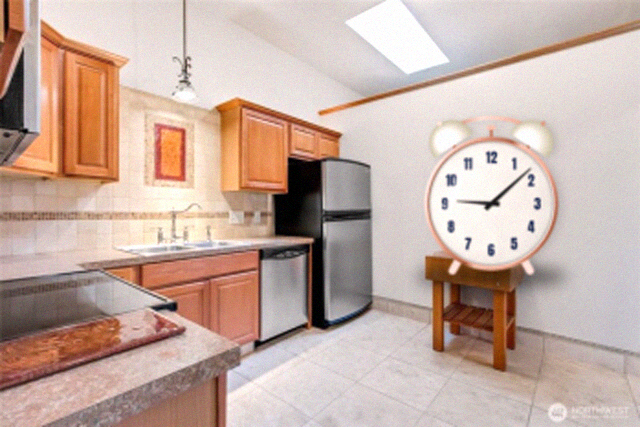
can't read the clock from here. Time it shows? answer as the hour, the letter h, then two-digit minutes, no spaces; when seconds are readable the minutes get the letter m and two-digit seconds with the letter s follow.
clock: 9h08
